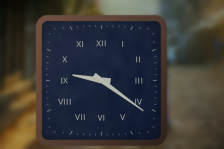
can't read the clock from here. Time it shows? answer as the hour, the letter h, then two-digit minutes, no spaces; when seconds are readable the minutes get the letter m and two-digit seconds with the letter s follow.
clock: 9h21
